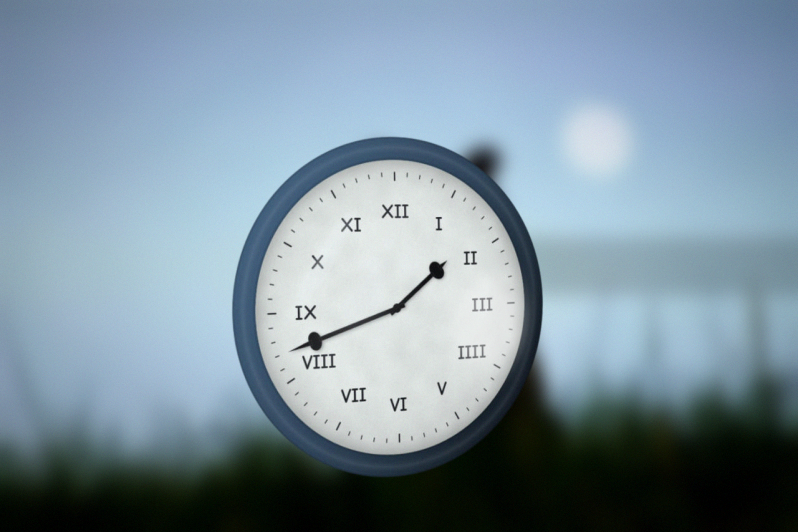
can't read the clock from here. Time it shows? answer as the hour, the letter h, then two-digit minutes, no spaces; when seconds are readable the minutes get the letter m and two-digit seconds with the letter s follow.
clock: 1h42
